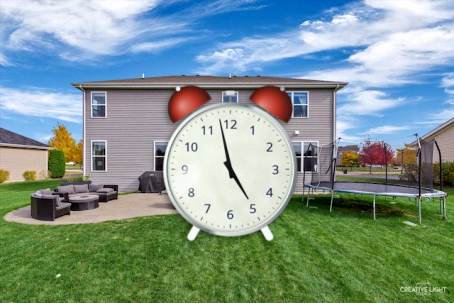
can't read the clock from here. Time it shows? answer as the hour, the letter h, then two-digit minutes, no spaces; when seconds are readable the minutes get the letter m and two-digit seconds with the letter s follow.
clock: 4h58
